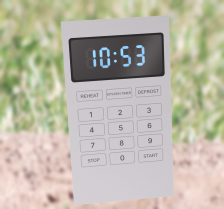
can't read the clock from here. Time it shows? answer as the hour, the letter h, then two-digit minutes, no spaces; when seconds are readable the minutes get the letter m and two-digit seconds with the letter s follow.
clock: 10h53
